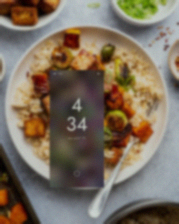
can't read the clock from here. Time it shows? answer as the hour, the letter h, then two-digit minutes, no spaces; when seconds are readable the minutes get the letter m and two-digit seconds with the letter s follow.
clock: 4h34
